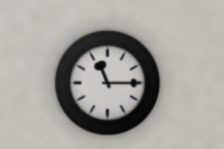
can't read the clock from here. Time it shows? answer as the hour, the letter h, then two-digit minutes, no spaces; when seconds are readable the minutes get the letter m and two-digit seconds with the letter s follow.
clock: 11h15
